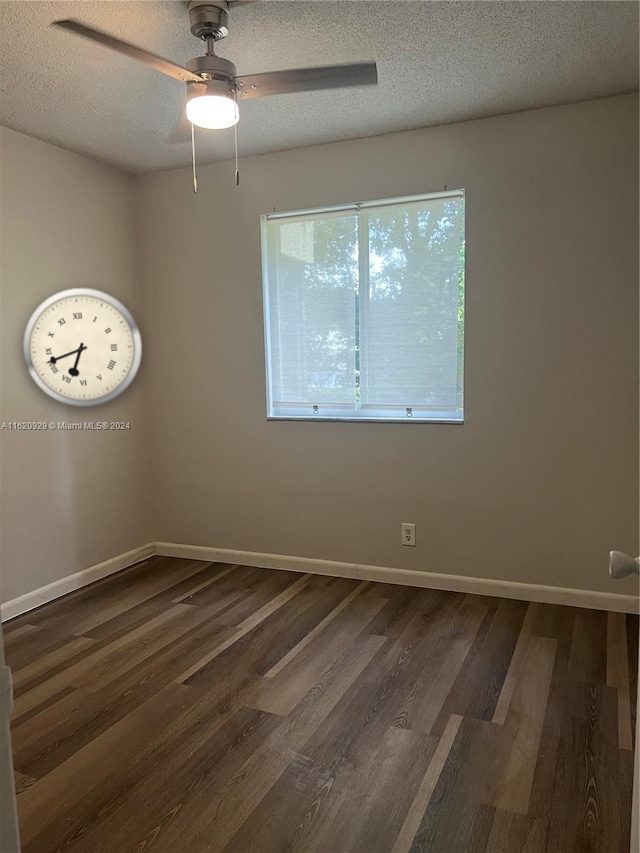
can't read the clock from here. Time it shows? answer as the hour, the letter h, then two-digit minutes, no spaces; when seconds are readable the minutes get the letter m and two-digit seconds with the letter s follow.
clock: 6h42
